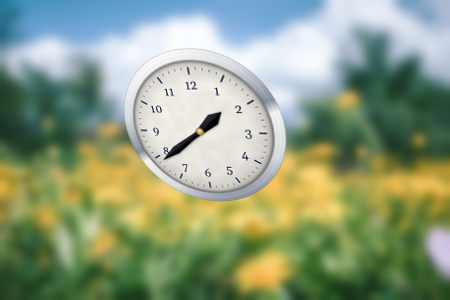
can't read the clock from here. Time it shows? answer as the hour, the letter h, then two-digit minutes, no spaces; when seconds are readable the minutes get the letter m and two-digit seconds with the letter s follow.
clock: 1h39
